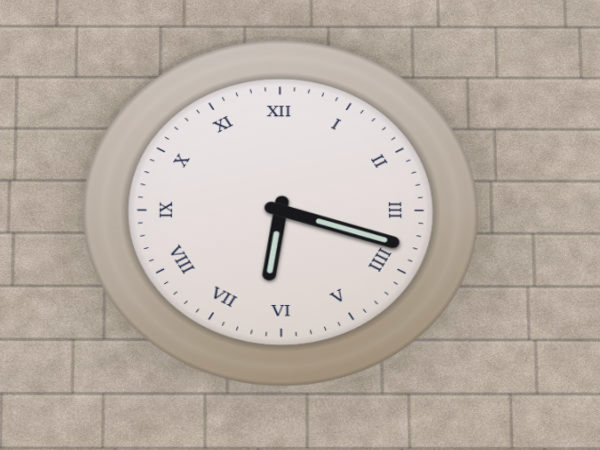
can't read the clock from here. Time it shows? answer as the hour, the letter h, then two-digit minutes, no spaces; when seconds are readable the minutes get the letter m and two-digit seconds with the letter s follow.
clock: 6h18
